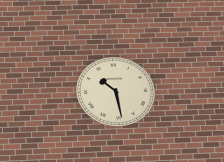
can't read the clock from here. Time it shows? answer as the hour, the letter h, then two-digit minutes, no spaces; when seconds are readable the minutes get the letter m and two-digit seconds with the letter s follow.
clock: 10h29
